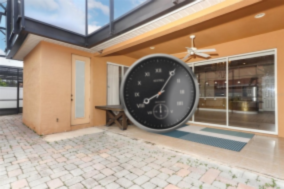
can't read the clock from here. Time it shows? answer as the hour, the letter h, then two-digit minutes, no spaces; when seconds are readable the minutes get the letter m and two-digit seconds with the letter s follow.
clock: 8h06
